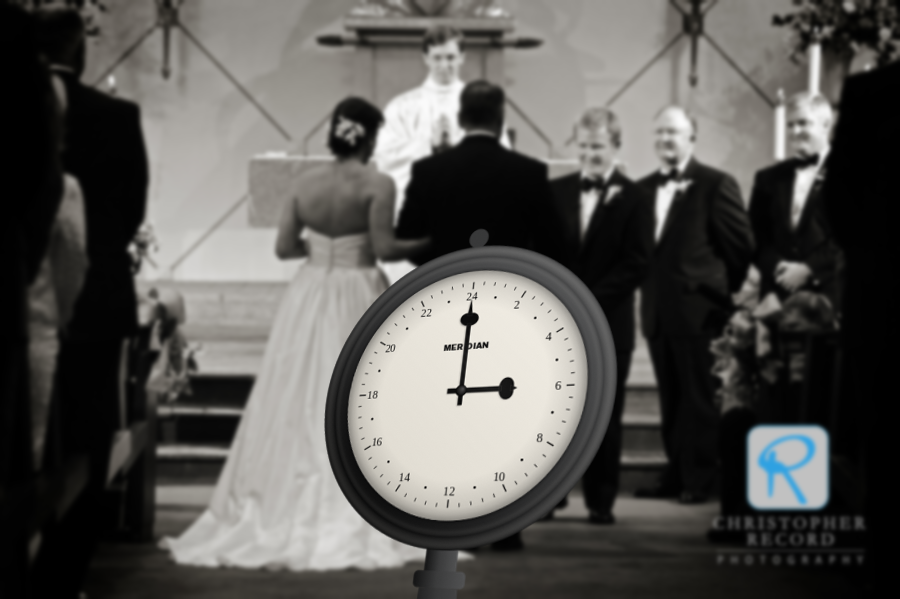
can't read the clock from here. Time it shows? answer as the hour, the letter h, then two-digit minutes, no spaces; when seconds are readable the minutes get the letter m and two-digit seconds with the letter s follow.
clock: 6h00
